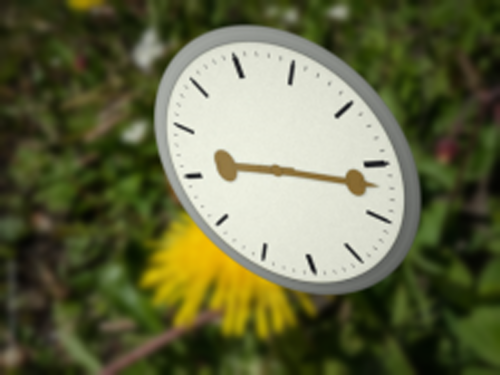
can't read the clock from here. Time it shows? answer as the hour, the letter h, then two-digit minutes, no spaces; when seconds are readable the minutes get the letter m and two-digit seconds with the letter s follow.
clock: 9h17
